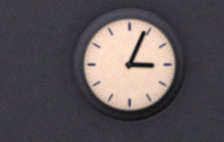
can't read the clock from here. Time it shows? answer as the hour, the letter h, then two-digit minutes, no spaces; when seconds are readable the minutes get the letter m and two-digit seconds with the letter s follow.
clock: 3h04
